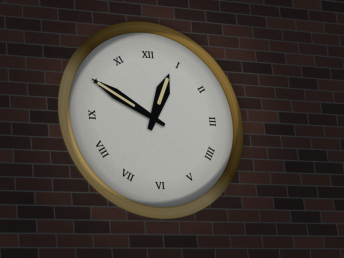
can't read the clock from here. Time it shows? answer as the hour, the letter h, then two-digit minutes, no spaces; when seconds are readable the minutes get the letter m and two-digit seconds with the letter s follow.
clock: 12h50
